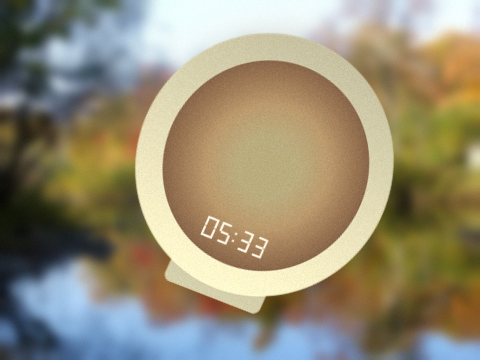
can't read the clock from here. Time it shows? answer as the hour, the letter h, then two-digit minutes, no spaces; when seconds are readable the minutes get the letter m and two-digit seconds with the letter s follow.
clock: 5h33
